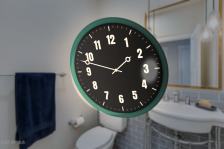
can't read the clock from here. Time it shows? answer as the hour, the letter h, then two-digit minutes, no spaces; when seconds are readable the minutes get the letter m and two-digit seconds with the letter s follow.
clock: 1h48
